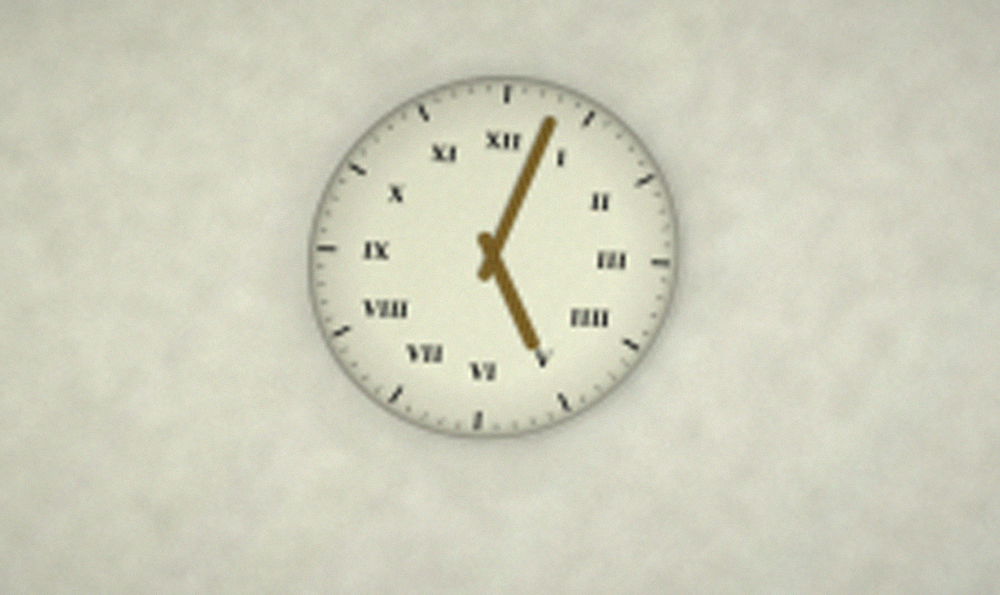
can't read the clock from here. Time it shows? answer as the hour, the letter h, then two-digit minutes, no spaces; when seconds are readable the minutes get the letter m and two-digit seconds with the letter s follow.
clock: 5h03
